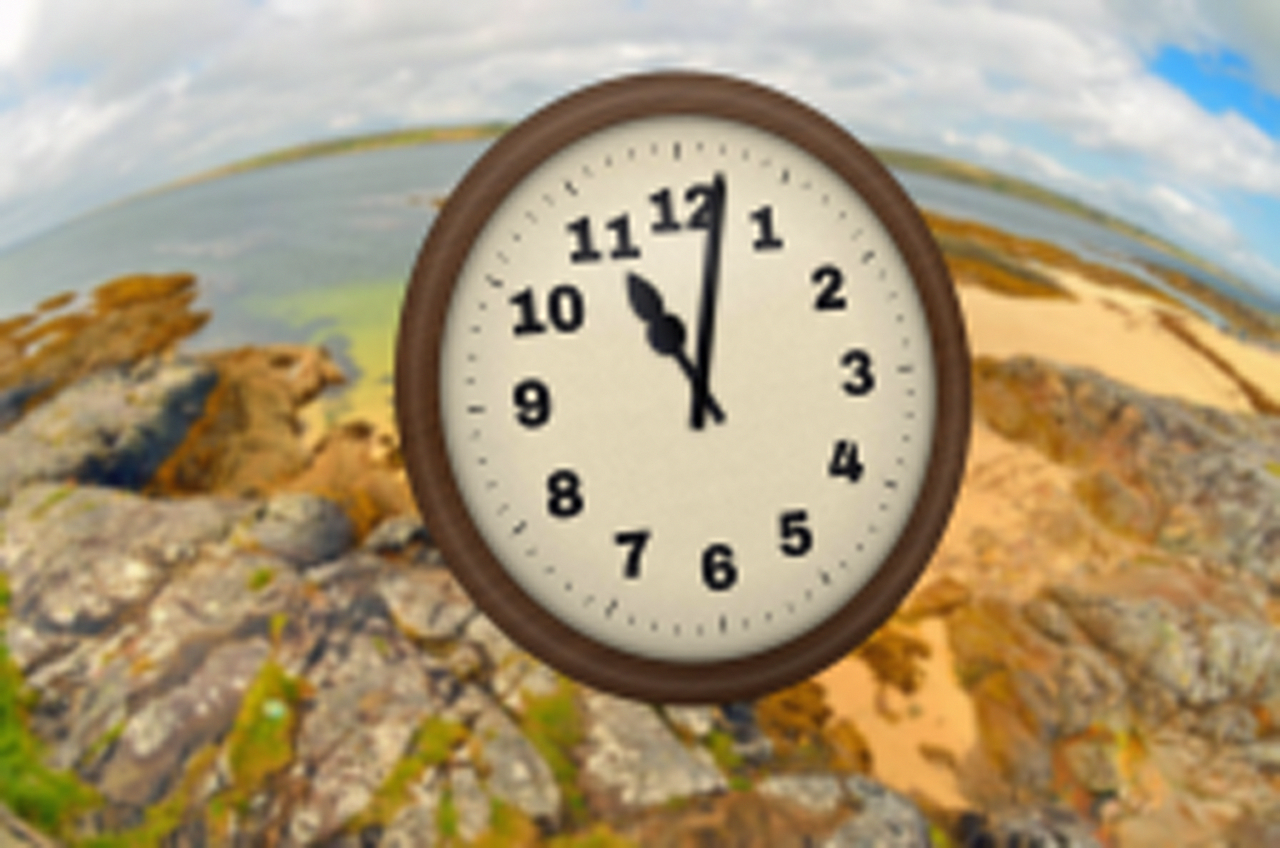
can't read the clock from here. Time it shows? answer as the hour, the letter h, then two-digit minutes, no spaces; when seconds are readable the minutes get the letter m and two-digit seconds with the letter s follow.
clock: 11h02
